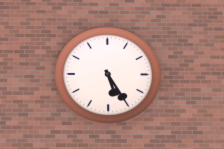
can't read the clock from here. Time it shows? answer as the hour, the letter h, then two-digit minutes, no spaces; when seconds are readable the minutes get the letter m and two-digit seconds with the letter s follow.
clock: 5h25
